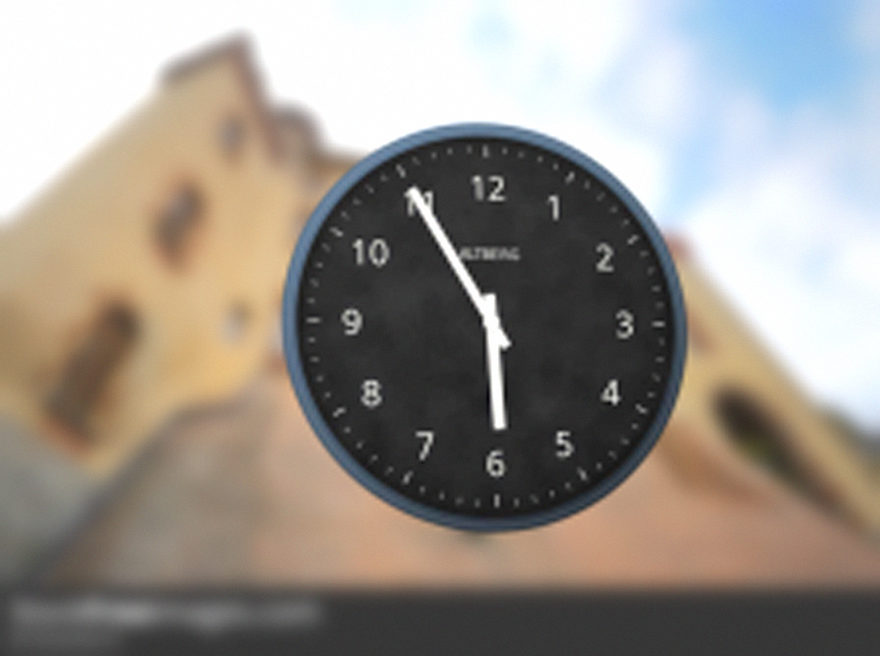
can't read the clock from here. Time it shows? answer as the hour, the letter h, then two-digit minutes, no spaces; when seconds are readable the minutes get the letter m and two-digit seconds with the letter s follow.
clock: 5h55
